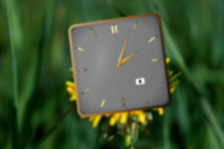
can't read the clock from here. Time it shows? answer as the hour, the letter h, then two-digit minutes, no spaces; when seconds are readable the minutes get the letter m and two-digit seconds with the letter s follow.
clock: 2h04
